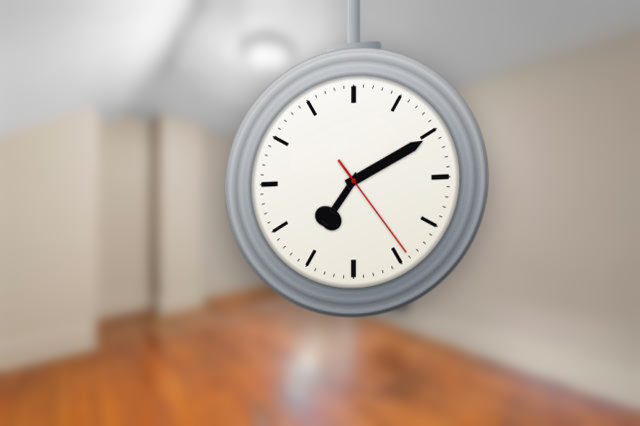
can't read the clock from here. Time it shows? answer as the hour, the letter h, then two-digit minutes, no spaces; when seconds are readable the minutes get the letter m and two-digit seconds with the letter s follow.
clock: 7h10m24s
